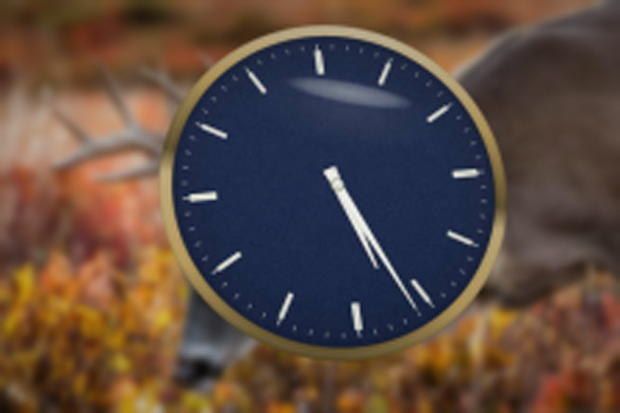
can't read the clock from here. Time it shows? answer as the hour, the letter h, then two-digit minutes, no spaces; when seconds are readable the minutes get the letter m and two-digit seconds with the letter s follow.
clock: 5h26
